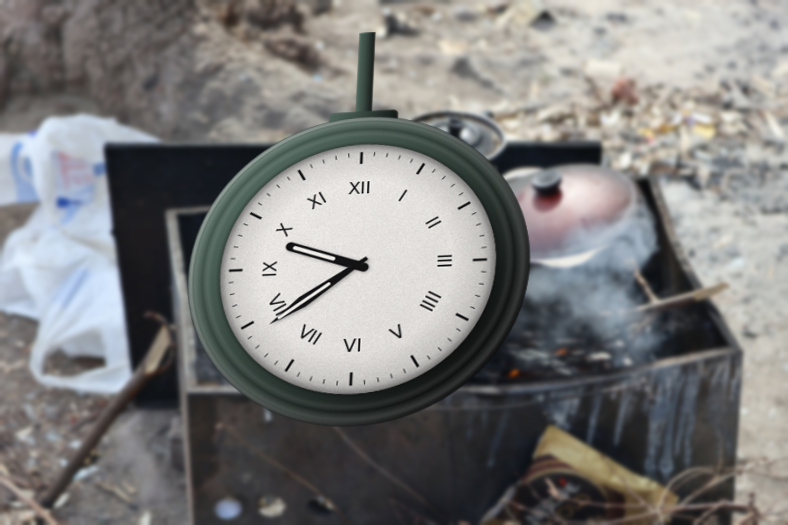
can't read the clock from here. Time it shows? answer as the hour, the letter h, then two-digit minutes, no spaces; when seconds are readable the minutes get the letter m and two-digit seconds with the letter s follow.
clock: 9h39
